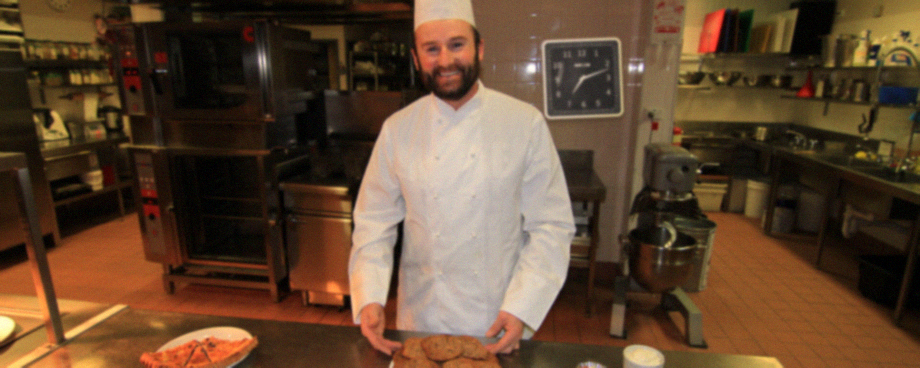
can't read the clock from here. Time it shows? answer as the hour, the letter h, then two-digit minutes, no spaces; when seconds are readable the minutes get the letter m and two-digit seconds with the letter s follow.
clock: 7h12
